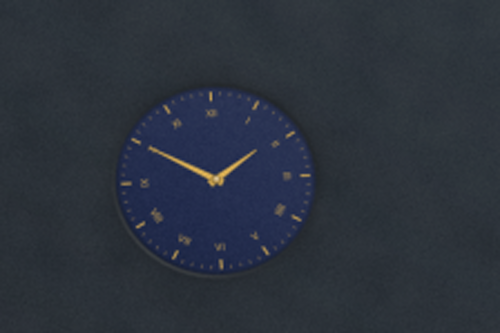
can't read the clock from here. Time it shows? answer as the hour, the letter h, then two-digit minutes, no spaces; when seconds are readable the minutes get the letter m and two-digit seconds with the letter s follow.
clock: 1h50
